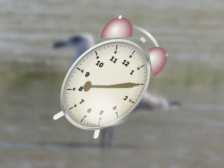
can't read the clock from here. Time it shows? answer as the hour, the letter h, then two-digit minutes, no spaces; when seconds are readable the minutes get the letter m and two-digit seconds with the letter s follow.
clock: 8h10
